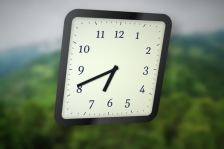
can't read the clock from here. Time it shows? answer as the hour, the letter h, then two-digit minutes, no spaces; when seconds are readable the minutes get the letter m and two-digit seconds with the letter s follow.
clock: 6h41
